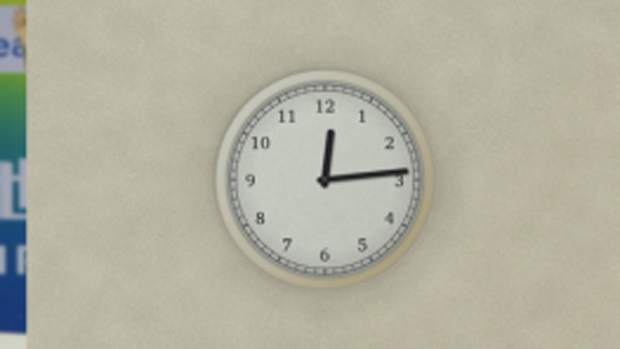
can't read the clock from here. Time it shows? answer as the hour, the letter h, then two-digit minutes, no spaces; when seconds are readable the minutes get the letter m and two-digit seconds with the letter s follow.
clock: 12h14
